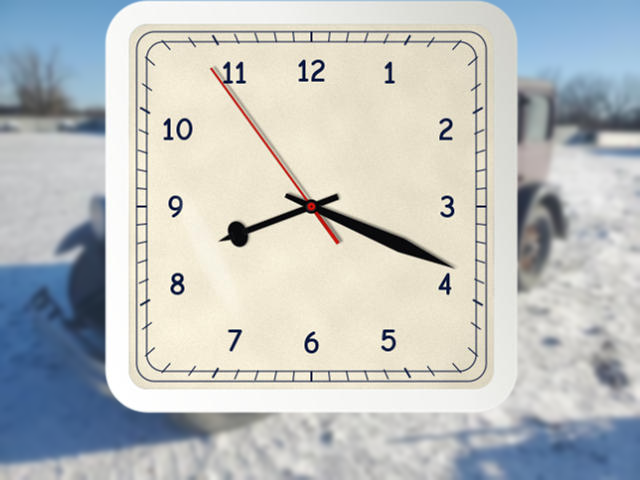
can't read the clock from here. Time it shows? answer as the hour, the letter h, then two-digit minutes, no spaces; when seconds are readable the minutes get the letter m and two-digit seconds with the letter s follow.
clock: 8h18m54s
